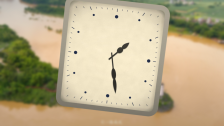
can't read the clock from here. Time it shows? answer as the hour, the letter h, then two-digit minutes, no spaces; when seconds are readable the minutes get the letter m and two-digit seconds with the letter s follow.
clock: 1h28
